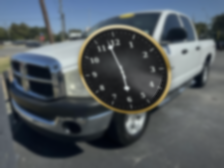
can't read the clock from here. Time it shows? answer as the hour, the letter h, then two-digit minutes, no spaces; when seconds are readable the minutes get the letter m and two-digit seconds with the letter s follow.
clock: 5h58
